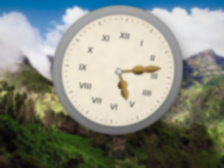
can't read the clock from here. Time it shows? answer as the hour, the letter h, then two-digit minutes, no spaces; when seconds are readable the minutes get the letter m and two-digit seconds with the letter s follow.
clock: 5h13
